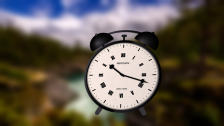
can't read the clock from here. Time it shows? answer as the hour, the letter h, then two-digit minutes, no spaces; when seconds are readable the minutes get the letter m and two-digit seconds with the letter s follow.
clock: 10h18
